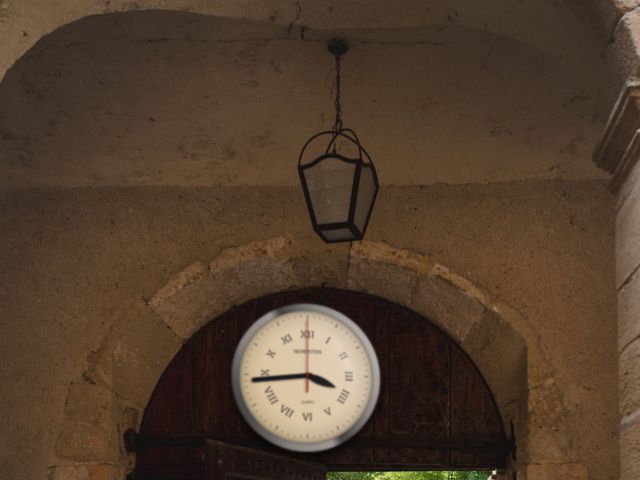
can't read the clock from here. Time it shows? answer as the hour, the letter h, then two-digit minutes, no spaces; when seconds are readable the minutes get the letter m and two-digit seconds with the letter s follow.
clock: 3h44m00s
